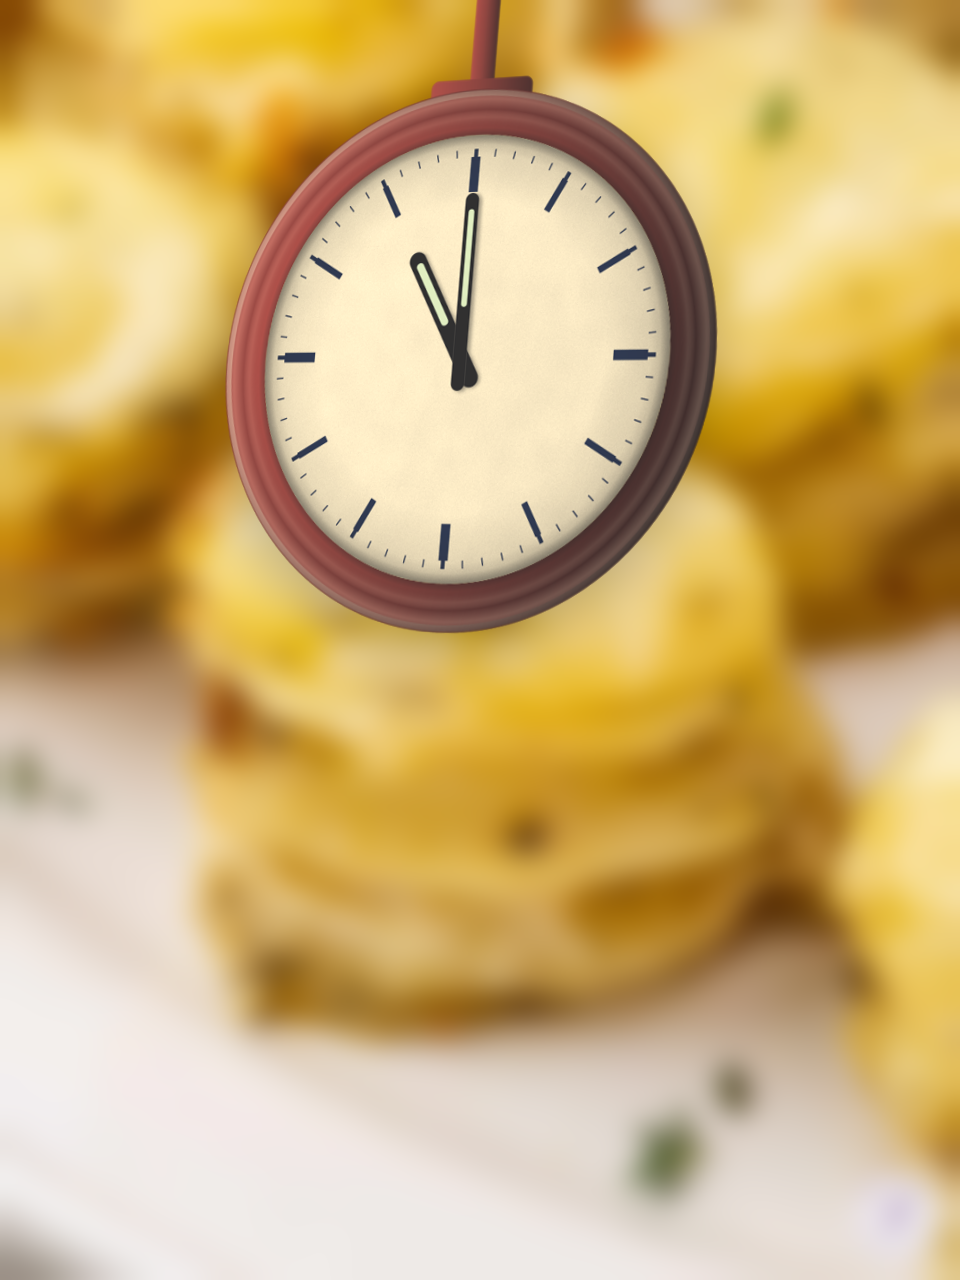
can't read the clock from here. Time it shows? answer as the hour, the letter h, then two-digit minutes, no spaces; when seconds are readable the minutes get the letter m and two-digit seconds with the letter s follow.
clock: 11h00
